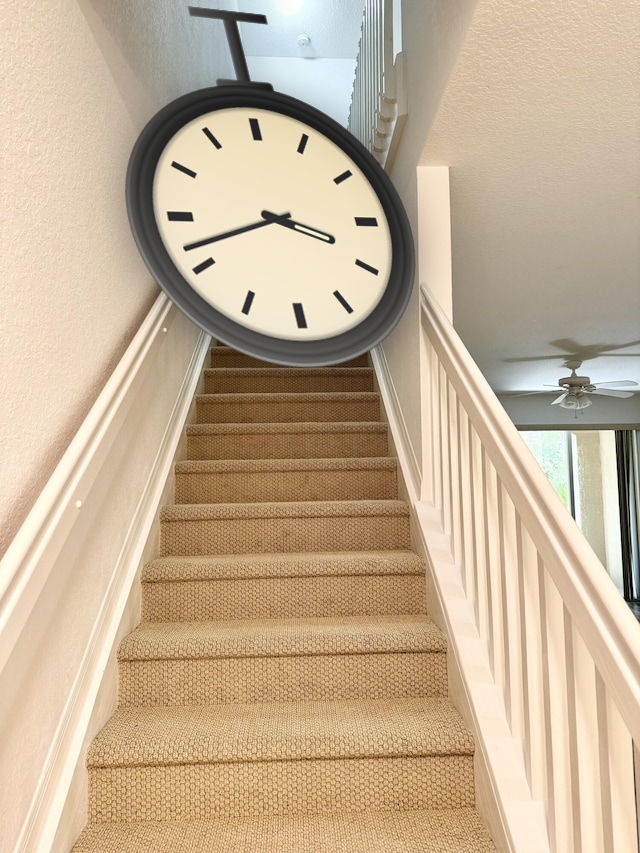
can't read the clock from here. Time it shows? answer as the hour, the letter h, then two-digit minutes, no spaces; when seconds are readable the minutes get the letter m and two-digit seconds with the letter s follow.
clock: 3h42
